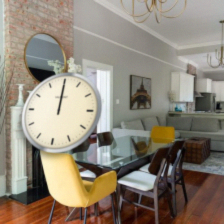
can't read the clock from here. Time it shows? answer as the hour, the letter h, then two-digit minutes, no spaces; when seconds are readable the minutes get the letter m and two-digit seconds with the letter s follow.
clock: 12h00
